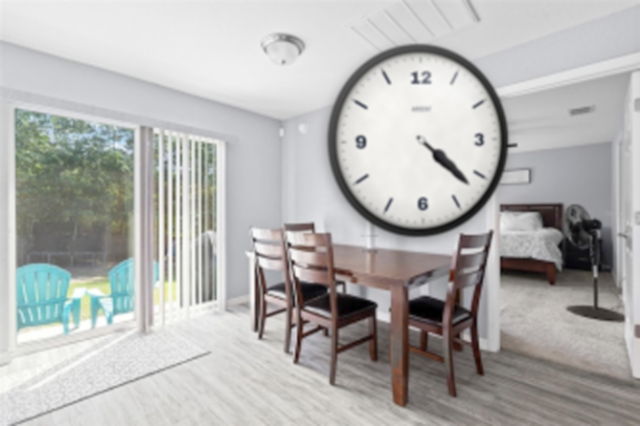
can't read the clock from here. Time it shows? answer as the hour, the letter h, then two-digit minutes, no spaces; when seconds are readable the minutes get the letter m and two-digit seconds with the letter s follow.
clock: 4h22
